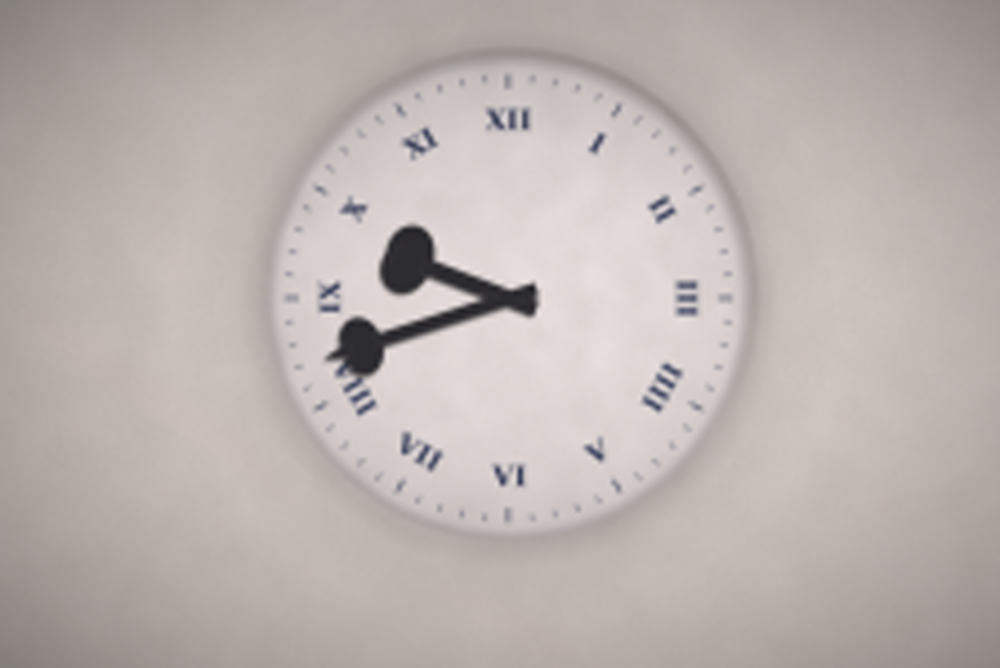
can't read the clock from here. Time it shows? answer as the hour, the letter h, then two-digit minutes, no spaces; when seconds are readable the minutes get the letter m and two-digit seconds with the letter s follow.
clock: 9h42
